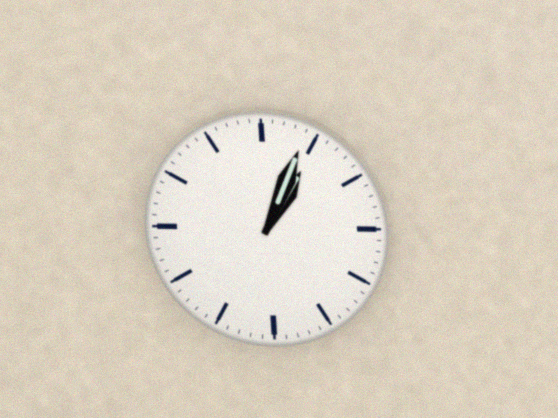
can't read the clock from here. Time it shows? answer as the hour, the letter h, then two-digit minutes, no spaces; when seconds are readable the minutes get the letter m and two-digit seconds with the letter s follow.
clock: 1h04
